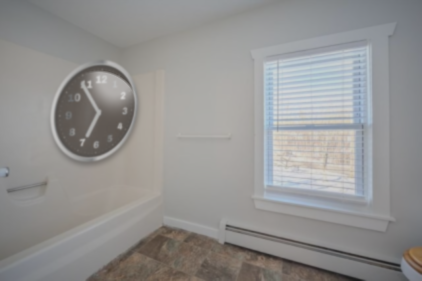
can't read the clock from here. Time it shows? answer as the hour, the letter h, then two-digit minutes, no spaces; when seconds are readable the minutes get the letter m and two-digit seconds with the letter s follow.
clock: 6h54
